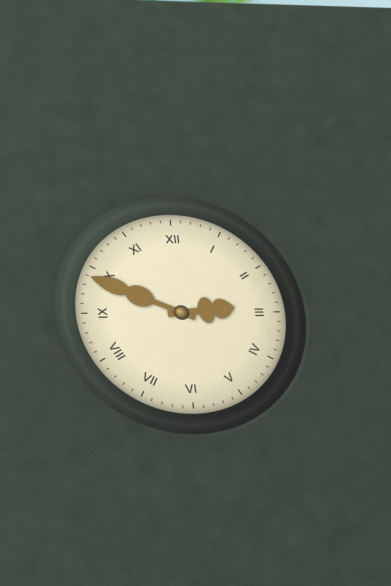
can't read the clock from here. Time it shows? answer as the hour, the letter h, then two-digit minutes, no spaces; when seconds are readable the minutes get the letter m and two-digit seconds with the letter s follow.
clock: 2h49
